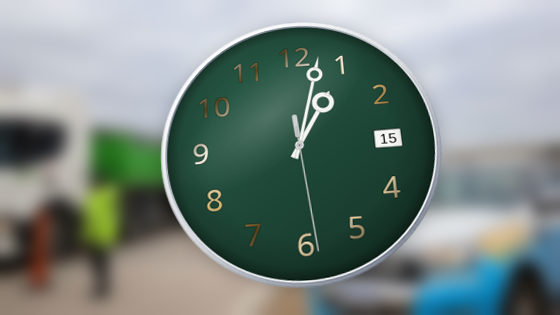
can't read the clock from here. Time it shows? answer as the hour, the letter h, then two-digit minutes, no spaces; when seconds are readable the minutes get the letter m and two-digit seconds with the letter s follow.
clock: 1h02m29s
